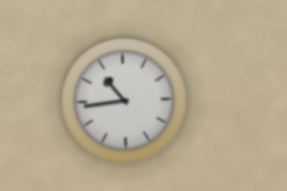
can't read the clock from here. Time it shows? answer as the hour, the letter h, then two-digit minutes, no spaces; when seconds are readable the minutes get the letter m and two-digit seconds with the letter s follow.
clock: 10h44
